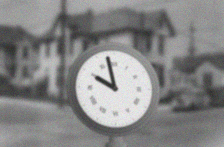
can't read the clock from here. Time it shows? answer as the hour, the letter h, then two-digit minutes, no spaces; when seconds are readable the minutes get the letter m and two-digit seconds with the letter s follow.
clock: 9h58
